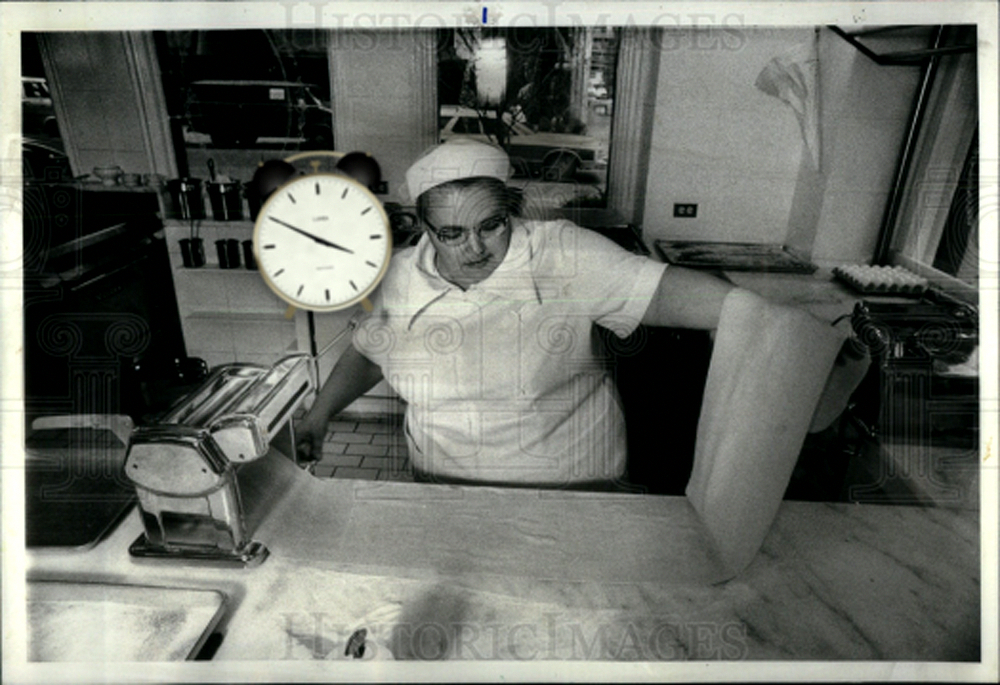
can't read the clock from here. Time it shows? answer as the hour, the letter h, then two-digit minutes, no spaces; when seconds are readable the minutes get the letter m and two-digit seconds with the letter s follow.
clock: 3h50
